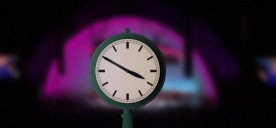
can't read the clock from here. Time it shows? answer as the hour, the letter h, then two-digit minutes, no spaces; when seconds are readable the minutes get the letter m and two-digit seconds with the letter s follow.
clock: 3h50
